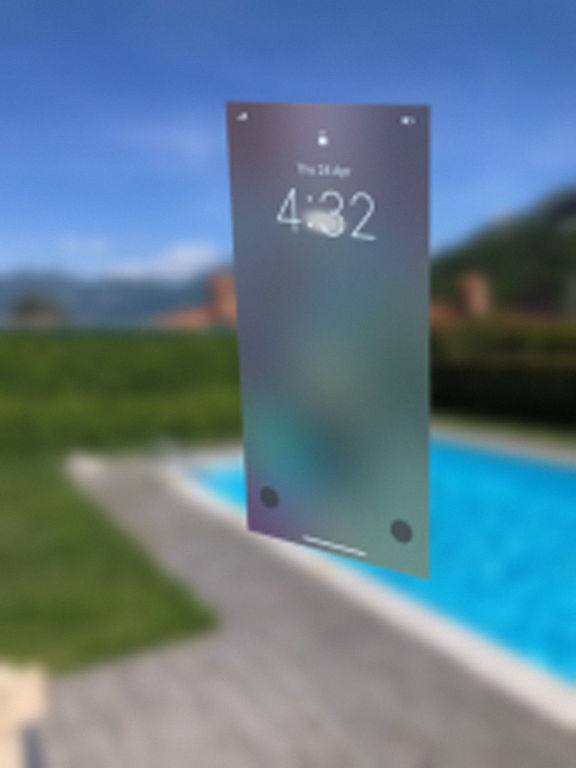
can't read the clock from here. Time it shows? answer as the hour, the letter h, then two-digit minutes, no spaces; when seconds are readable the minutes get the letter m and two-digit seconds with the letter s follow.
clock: 4h32
